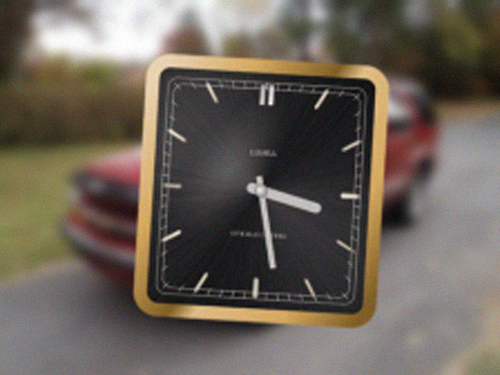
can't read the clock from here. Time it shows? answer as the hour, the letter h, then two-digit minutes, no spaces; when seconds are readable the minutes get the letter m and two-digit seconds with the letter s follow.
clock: 3h28
